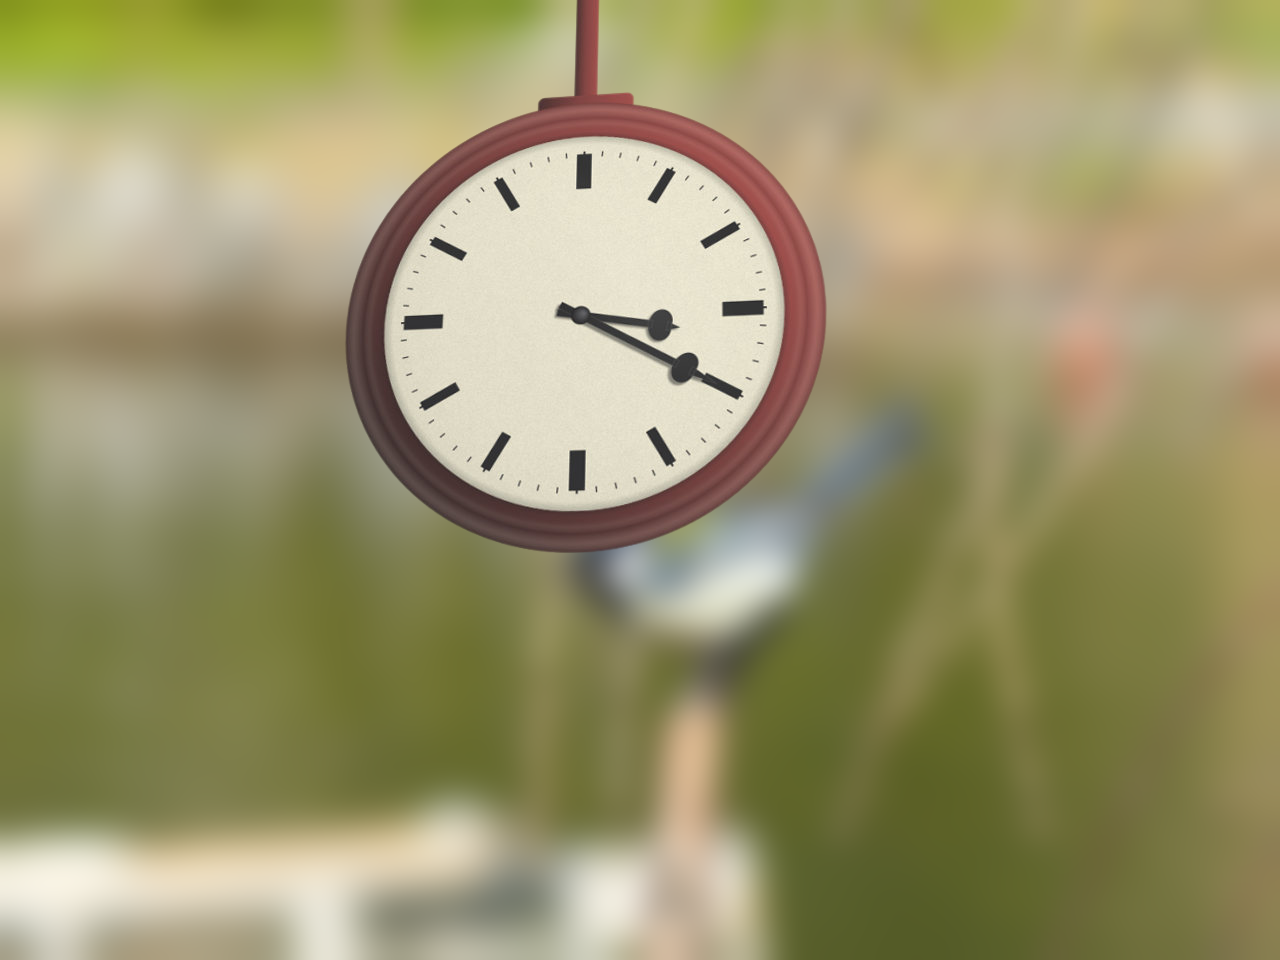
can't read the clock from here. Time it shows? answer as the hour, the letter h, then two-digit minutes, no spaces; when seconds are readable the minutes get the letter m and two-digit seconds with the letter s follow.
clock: 3h20
